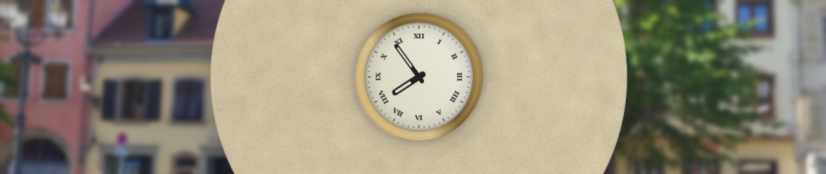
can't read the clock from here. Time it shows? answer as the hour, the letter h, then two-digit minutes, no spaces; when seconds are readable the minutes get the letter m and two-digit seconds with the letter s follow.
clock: 7h54
